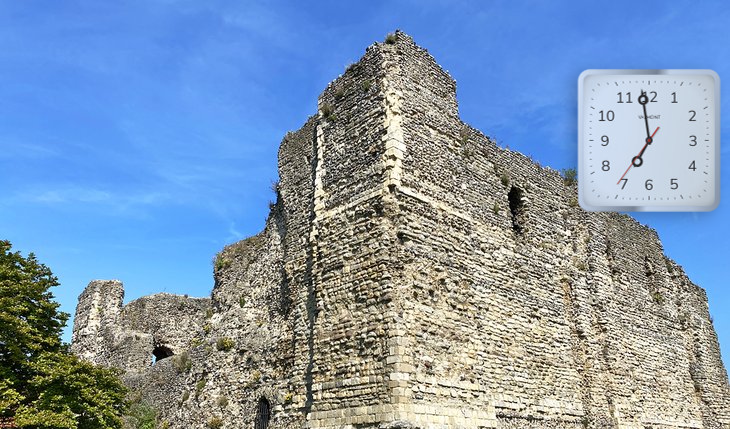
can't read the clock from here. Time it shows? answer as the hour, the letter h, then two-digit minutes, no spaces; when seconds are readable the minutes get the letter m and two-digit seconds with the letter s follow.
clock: 6h58m36s
